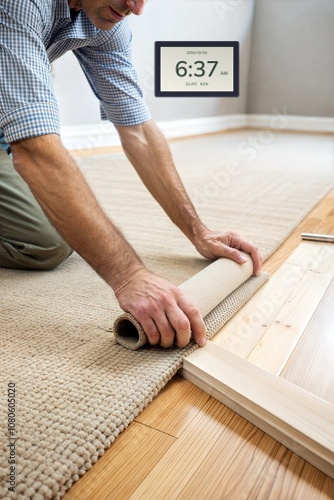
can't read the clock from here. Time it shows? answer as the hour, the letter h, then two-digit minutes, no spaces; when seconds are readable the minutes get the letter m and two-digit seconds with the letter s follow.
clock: 6h37
